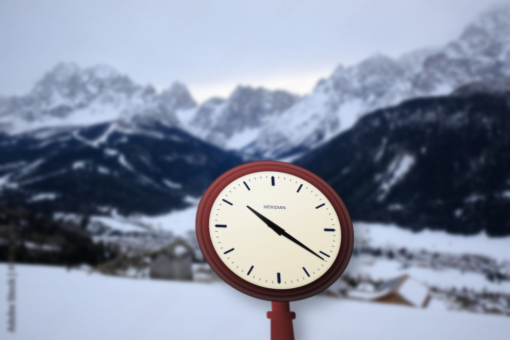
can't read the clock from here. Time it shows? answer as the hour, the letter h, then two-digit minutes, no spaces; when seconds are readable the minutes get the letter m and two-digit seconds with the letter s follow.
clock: 10h21
